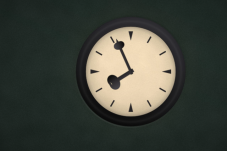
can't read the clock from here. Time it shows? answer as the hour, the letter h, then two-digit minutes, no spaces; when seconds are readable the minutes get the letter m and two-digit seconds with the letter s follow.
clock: 7h56
